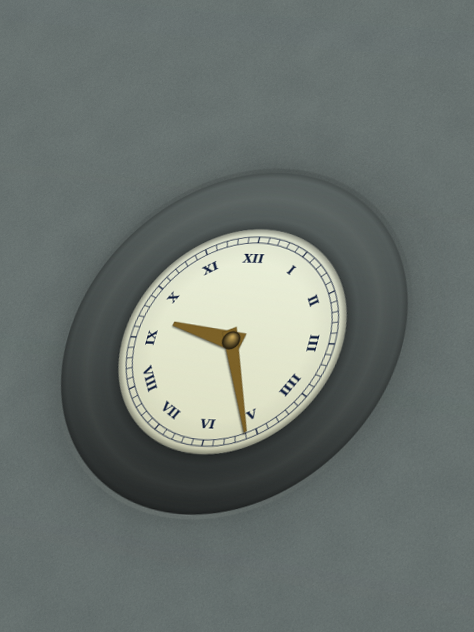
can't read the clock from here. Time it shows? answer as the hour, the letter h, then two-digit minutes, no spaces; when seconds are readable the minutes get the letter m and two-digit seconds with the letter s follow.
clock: 9h26
